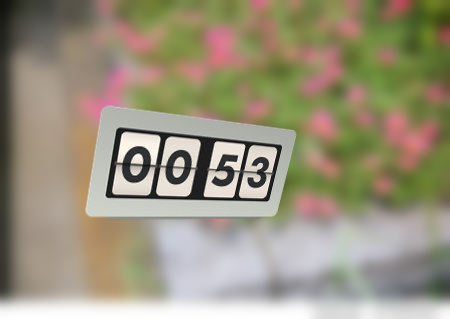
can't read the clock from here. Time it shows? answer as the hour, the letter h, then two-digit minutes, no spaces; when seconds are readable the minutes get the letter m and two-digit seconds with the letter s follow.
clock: 0h53
